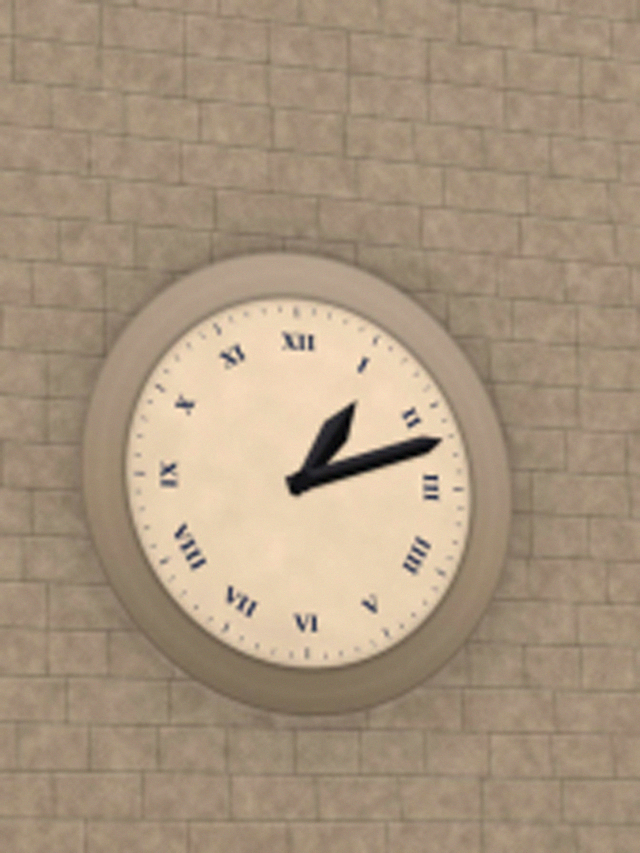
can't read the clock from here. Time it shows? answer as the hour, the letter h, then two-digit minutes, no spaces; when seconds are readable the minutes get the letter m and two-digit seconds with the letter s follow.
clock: 1h12
